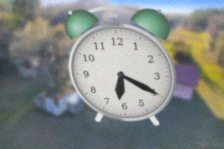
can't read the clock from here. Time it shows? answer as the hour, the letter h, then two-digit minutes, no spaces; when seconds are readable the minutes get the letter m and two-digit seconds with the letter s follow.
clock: 6h20
